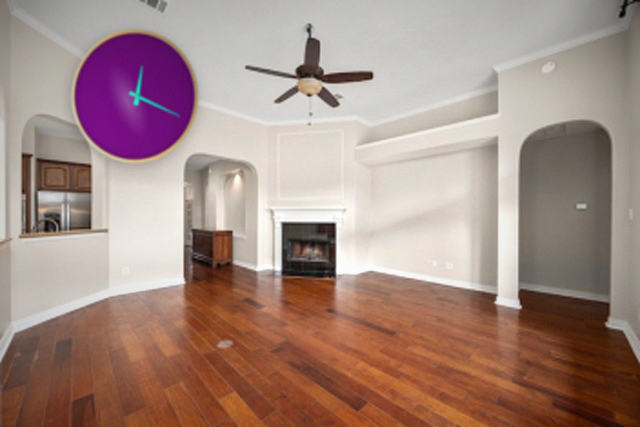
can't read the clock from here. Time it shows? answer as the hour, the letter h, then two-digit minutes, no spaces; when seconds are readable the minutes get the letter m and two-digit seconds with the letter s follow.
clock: 12h19
